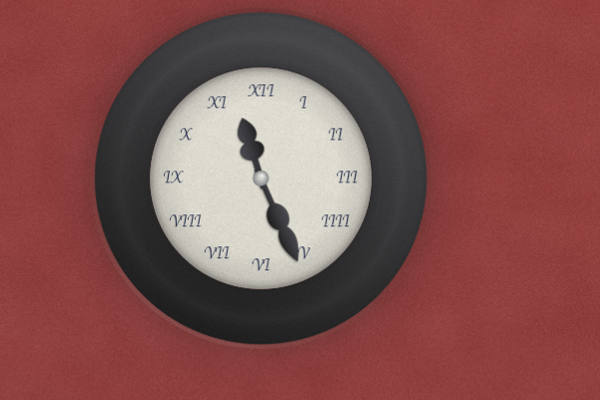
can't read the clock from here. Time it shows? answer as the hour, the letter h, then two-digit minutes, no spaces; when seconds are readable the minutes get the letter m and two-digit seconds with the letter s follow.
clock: 11h26
